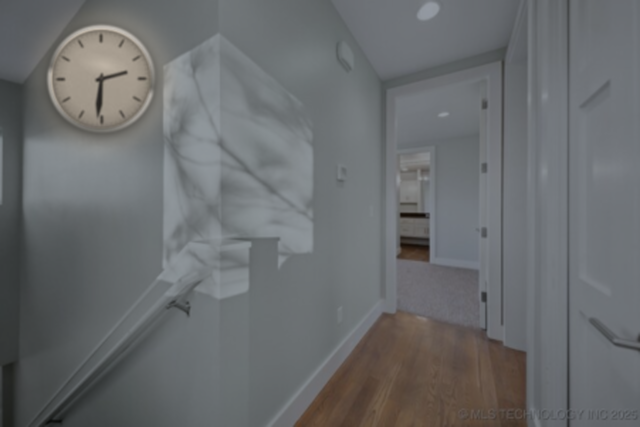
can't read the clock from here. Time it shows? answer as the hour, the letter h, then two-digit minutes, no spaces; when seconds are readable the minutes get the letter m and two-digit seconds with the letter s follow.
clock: 2h31
